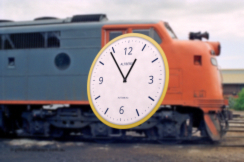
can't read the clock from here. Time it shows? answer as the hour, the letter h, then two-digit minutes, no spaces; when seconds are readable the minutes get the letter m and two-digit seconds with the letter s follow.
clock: 12h54
